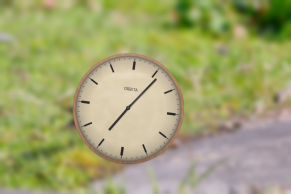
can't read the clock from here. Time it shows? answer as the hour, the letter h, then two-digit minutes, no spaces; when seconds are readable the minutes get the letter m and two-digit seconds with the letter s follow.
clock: 7h06
